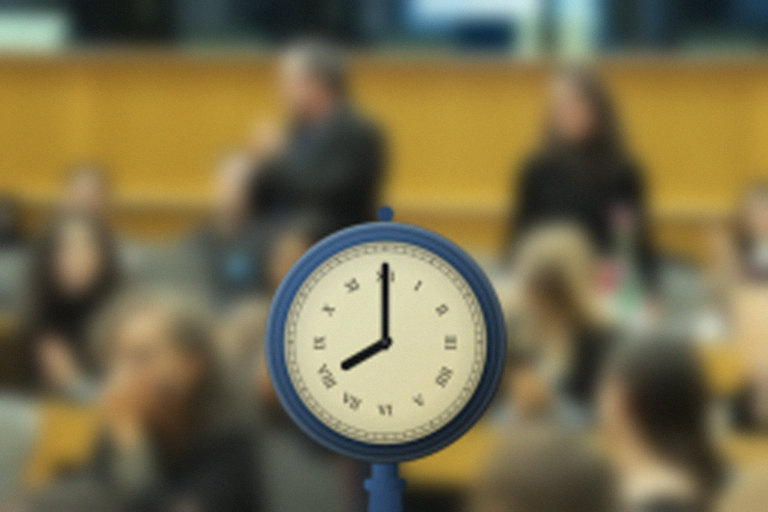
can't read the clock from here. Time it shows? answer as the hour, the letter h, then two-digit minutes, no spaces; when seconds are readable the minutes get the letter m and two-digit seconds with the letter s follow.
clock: 8h00
